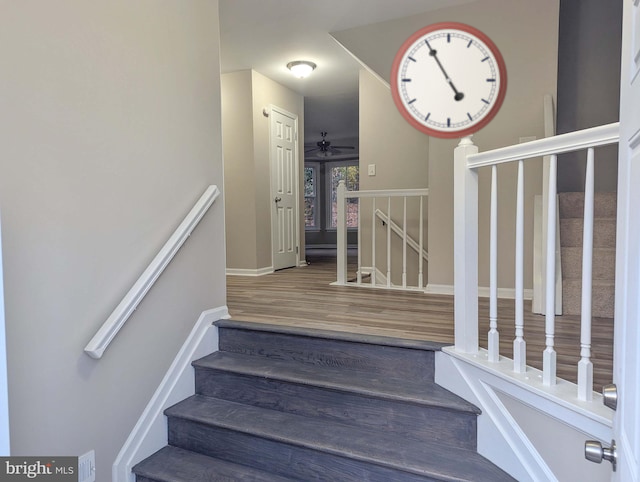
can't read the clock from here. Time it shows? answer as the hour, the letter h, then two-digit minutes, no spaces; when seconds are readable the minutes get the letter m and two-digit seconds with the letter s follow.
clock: 4h55
